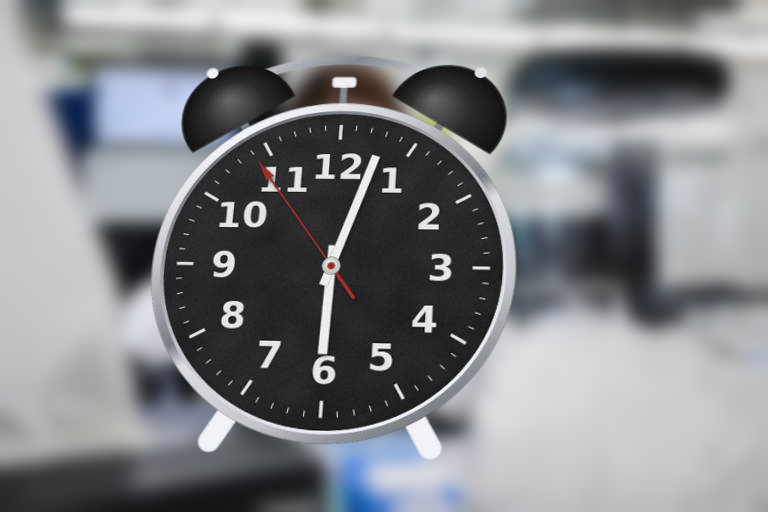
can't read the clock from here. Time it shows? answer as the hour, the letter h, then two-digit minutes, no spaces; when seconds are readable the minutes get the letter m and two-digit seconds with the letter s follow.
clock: 6h02m54s
